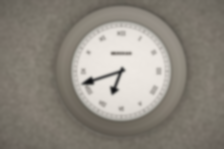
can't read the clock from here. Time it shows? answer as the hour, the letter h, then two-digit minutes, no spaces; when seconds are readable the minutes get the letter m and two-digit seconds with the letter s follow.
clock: 6h42
